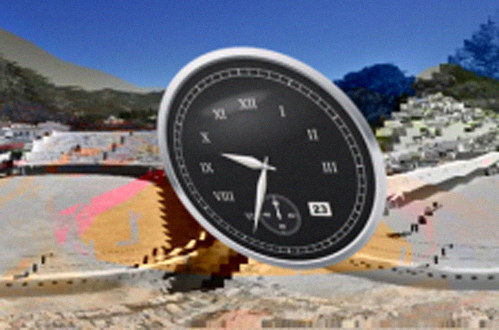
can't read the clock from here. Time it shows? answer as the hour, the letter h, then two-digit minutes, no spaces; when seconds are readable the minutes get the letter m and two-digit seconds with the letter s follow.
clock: 9h34
